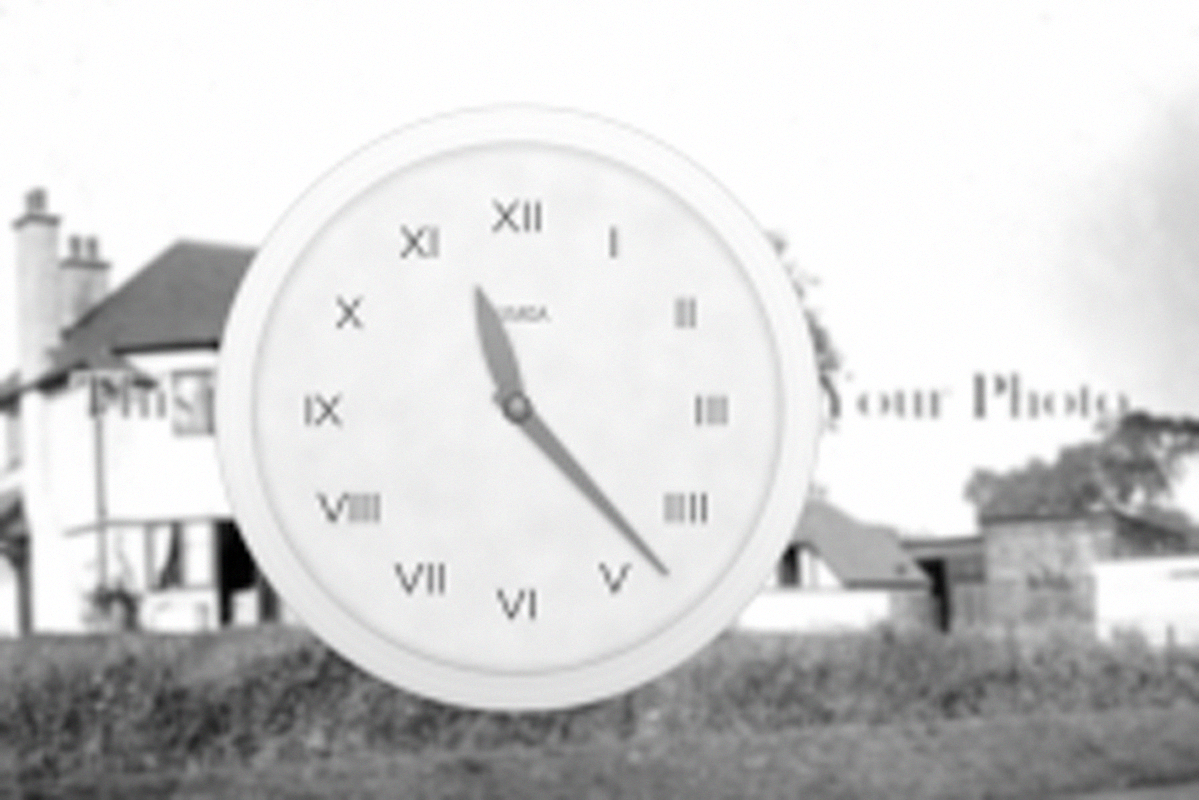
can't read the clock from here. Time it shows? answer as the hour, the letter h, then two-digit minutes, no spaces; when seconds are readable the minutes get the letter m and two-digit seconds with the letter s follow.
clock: 11h23
